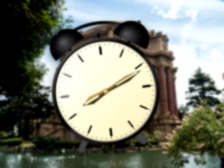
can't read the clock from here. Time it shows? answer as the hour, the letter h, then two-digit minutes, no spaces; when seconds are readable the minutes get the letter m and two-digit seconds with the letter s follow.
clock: 8h11
